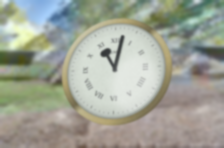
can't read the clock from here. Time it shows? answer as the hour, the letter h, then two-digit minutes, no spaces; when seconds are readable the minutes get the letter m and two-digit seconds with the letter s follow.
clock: 11h02
